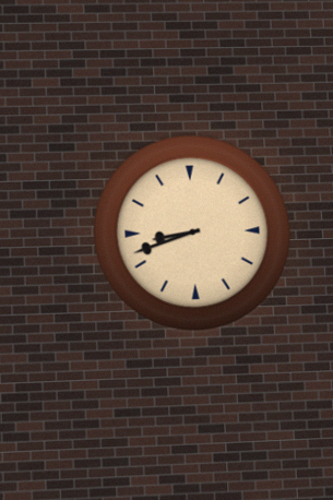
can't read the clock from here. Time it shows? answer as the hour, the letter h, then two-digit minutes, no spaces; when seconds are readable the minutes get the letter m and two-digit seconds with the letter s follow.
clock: 8h42
